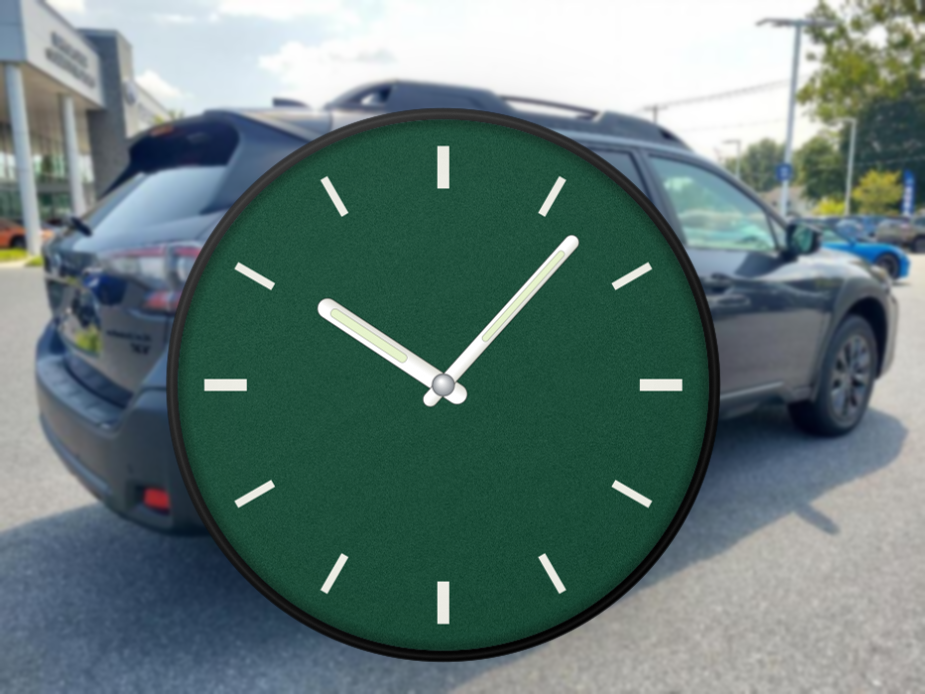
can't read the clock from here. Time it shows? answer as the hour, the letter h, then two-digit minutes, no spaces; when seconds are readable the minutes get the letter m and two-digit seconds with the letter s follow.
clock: 10h07
